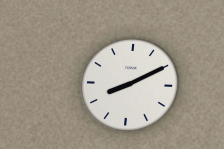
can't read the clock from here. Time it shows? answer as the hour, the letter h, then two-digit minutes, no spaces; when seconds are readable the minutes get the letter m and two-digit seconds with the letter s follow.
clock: 8h10
